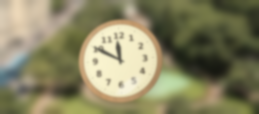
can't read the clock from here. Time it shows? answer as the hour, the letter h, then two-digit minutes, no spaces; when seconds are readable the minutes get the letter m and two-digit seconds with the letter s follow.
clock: 11h50
